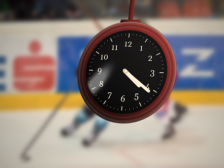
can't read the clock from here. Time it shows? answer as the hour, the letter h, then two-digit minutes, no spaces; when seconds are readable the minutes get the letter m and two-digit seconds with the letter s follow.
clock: 4h21
